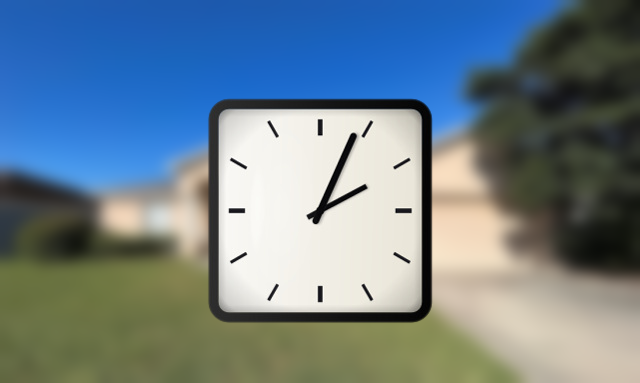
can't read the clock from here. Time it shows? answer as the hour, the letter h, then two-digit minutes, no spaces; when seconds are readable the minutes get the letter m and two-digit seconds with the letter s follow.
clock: 2h04
